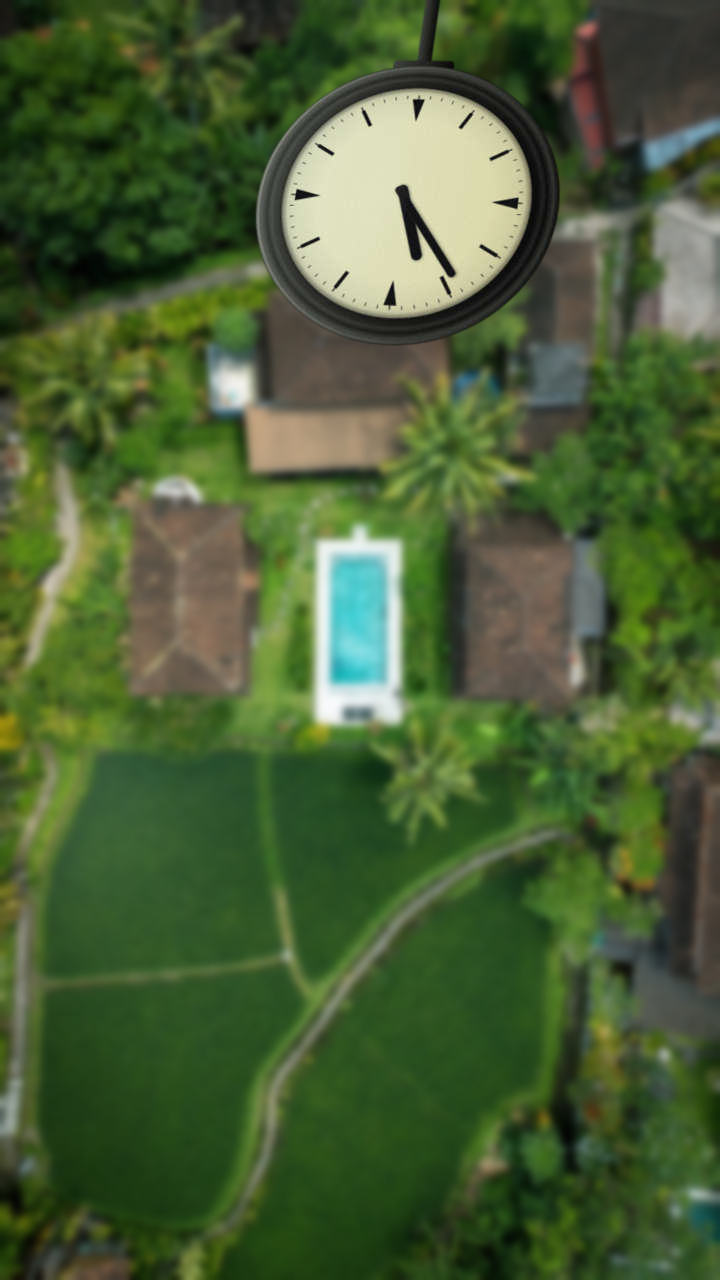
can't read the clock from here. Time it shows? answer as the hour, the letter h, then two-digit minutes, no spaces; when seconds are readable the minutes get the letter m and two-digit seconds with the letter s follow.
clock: 5h24
